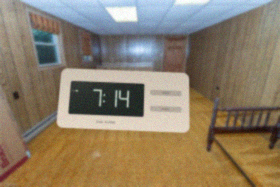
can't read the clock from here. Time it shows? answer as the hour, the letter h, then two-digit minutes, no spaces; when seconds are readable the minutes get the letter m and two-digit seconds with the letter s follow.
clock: 7h14
